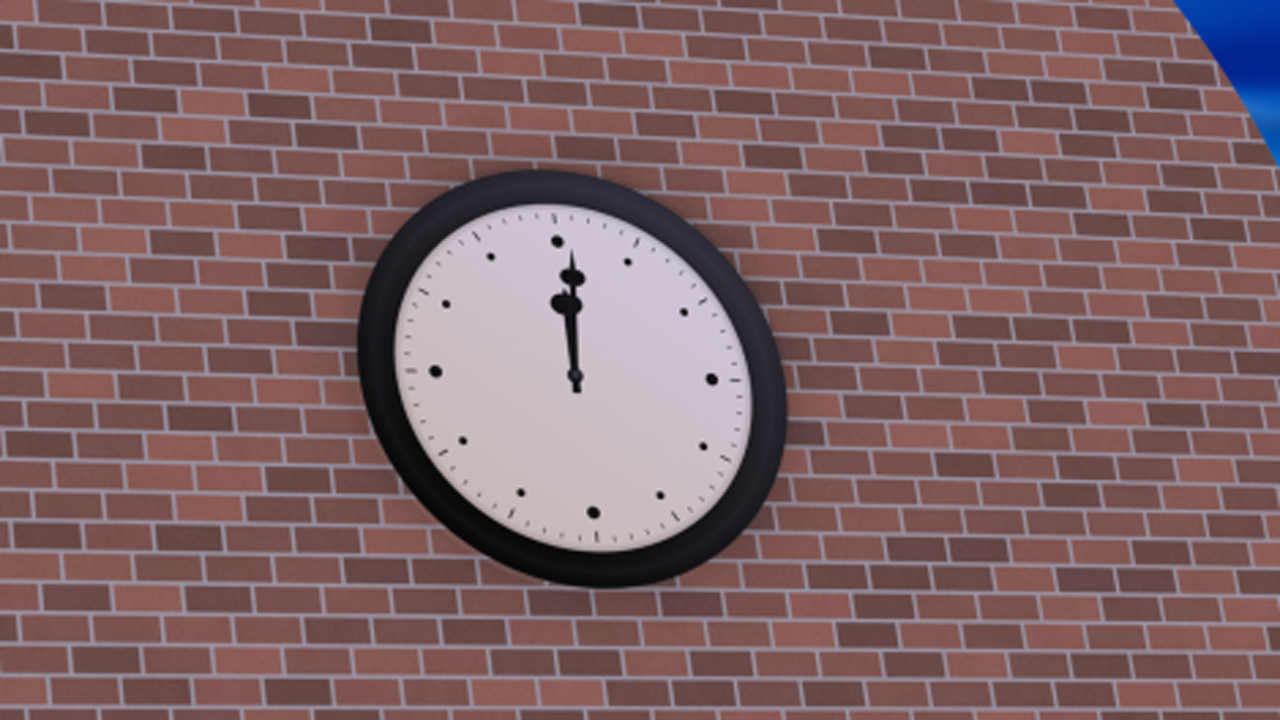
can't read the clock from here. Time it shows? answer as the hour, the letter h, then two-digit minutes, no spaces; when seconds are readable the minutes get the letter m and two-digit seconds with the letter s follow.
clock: 12h01
